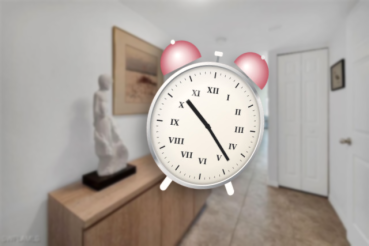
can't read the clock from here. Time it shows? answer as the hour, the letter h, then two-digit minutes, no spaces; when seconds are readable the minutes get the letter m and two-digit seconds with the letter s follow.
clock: 10h23
